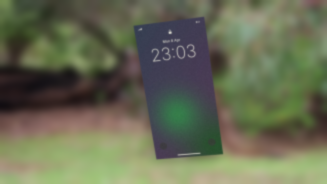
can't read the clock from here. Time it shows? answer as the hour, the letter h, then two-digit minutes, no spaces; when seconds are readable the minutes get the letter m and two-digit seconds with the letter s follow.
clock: 23h03
